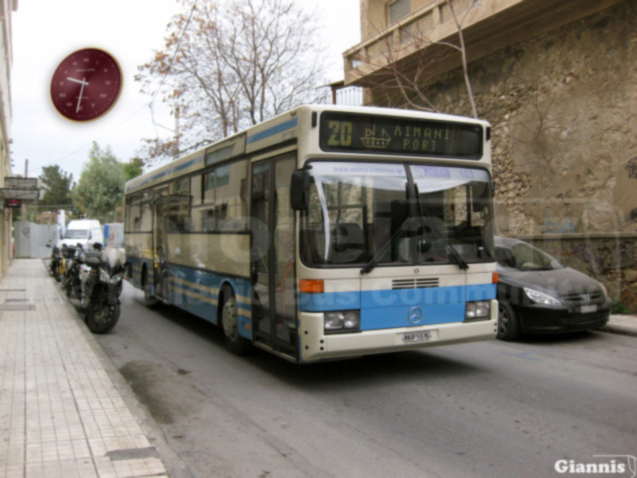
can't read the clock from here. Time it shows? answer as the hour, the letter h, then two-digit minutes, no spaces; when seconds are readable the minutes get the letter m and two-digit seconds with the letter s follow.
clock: 9h31
